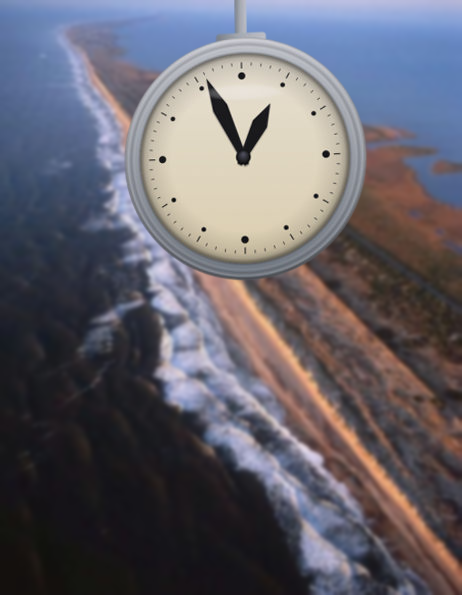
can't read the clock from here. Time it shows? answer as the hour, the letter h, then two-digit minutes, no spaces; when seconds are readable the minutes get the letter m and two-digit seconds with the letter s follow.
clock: 12h56
